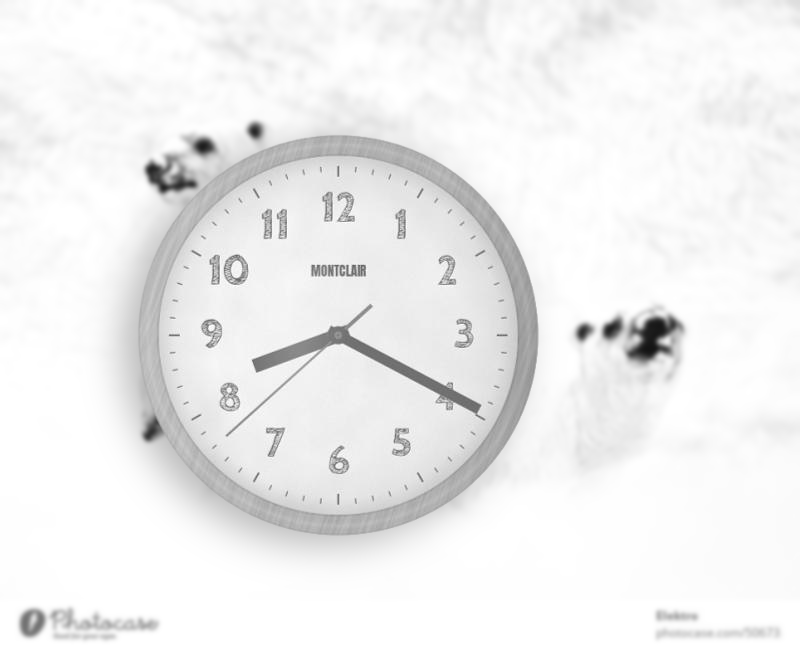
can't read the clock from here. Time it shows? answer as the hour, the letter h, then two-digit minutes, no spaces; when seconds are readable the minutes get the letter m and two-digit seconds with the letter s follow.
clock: 8h19m38s
